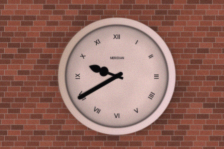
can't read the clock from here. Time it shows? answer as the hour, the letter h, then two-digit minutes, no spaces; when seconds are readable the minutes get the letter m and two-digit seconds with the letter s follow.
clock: 9h40
